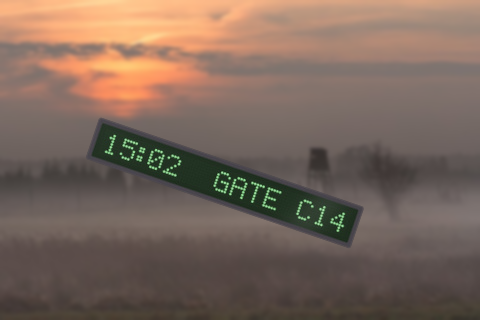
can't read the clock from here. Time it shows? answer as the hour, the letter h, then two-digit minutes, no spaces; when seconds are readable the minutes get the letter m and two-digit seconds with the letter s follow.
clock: 15h02
